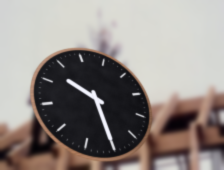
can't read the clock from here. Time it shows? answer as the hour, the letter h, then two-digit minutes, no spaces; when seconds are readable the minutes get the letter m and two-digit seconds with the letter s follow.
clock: 10h30
